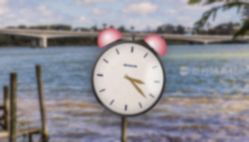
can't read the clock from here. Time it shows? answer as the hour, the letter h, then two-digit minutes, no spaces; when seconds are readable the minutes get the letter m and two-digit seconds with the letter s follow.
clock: 3h22
